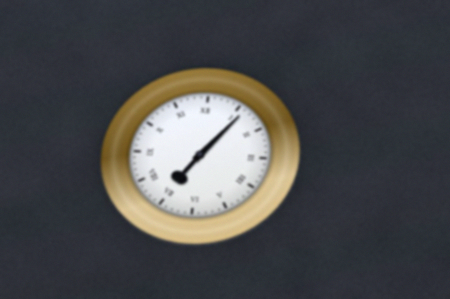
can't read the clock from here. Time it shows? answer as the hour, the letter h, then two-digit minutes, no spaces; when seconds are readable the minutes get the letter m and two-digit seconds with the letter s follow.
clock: 7h06
